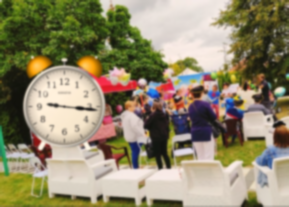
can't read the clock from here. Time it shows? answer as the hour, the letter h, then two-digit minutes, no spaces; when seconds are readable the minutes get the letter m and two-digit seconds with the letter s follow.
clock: 9h16
